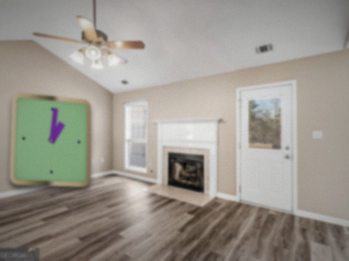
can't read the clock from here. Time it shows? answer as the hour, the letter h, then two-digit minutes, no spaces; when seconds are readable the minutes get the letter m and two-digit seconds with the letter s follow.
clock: 1h01
